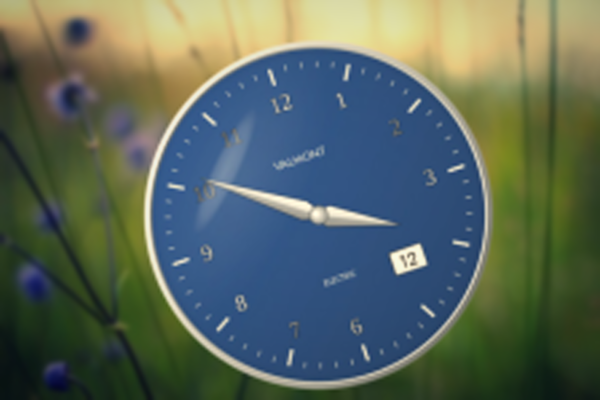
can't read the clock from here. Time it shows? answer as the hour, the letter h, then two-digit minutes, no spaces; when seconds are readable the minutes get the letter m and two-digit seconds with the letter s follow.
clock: 3h51
